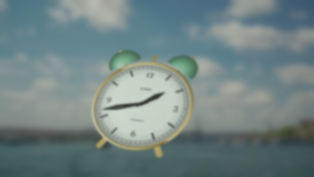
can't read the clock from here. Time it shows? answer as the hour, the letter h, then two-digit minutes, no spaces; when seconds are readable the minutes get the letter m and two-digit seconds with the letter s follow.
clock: 1h42
